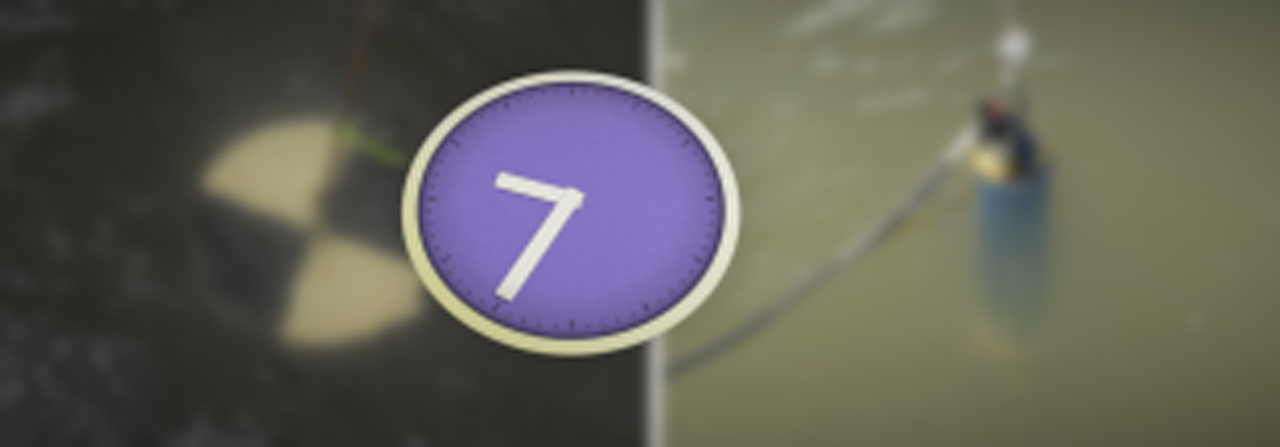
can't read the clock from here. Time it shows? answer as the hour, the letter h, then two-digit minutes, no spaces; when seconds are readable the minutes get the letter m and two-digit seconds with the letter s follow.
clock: 9h35
